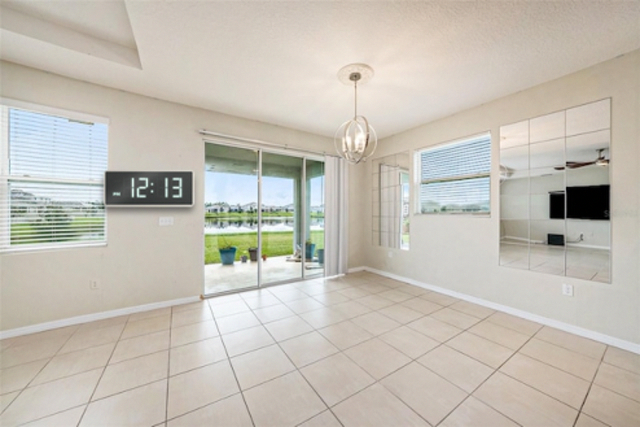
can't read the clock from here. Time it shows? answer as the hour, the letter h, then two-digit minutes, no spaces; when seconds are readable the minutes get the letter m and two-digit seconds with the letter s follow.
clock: 12h13
